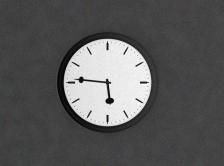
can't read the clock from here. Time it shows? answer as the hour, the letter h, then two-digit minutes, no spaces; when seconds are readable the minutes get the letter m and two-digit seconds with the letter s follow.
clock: 5h46
